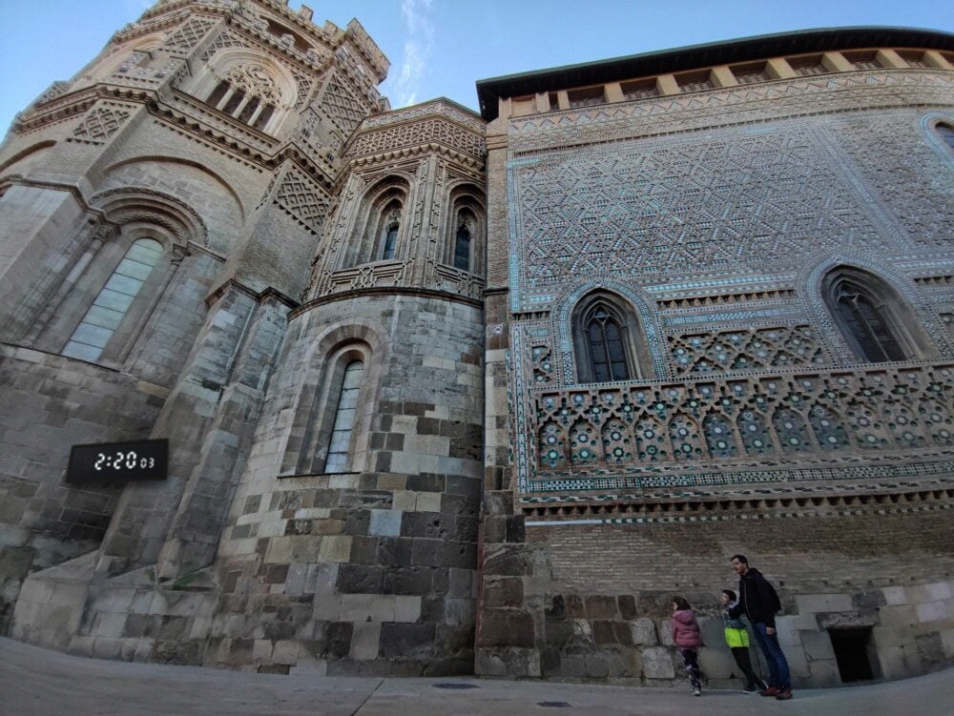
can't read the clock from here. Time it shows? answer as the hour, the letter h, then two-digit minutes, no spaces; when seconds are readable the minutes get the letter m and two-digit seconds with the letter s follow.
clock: 2h20m03s
